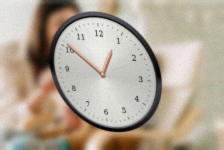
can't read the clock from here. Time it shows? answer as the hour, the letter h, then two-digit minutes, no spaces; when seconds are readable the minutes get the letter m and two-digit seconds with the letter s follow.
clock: 12h51
